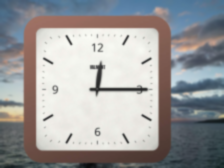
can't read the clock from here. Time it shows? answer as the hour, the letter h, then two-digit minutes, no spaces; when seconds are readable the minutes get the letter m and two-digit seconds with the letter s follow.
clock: 12h15
